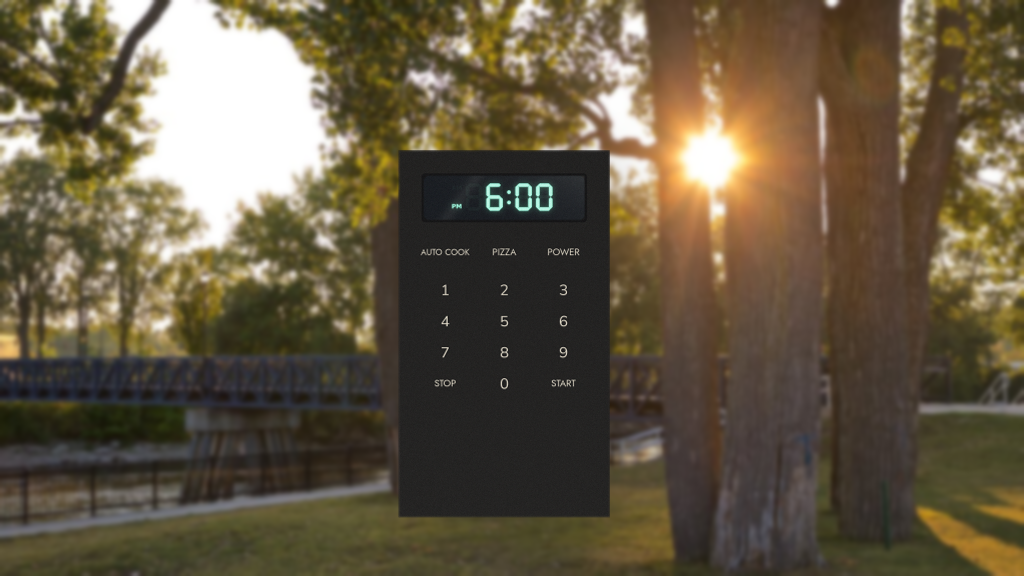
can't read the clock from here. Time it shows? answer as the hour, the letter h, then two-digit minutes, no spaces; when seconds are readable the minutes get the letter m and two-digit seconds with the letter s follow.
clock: 6h00
